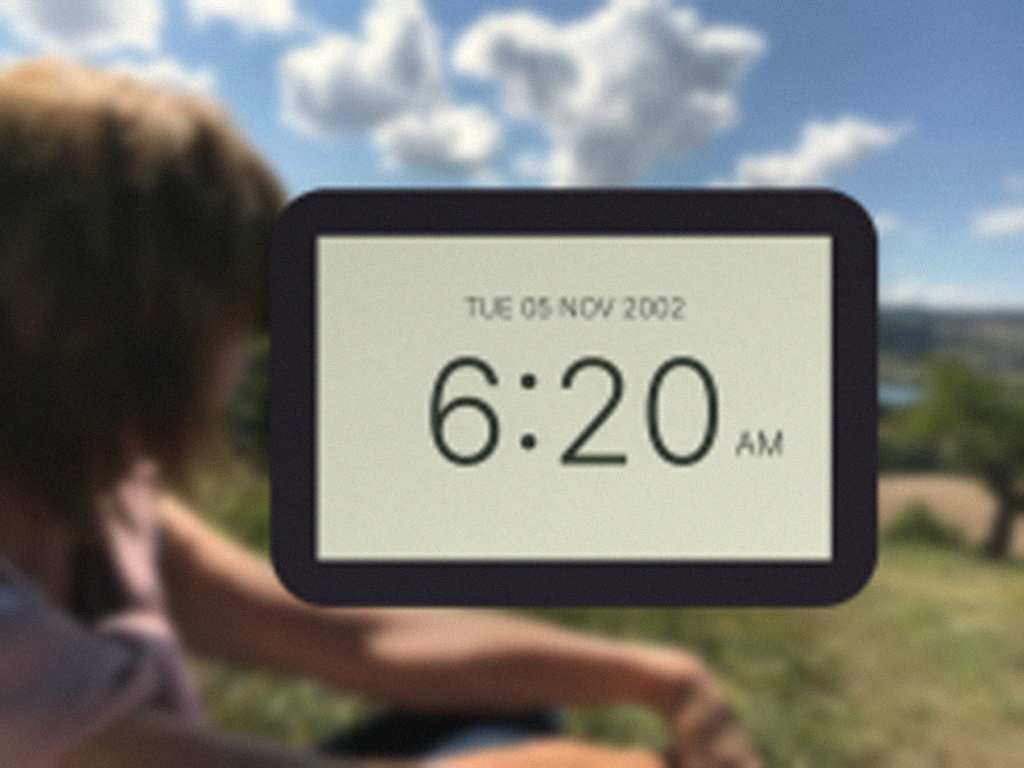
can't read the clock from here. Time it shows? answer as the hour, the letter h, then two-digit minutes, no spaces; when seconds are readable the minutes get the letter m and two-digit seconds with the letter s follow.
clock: 6h20
